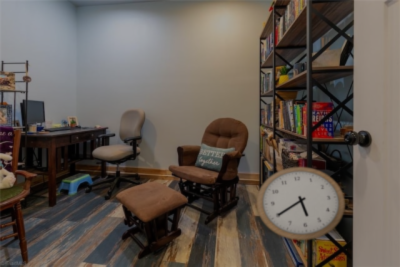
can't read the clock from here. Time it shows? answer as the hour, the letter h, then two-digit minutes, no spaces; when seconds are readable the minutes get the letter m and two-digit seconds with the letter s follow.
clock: 5h40
